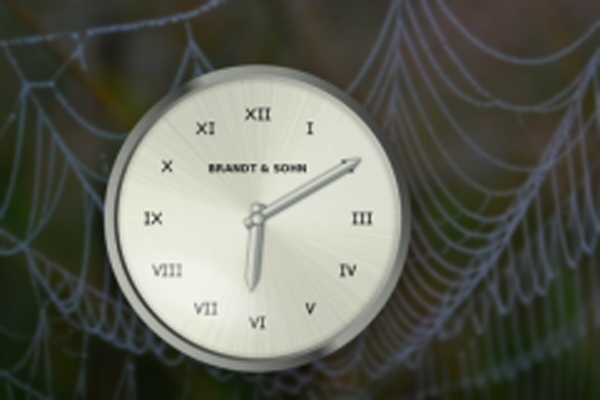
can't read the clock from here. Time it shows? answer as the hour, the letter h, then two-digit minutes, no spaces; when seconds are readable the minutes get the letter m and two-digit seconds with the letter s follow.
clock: 6h10
